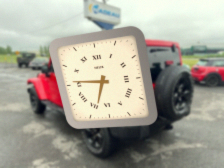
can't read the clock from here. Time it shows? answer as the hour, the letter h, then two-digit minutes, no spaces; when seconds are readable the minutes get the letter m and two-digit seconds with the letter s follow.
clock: 6h46
